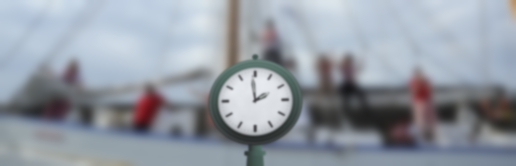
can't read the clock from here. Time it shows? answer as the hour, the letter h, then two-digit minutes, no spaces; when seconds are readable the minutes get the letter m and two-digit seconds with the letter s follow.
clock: 1h59
